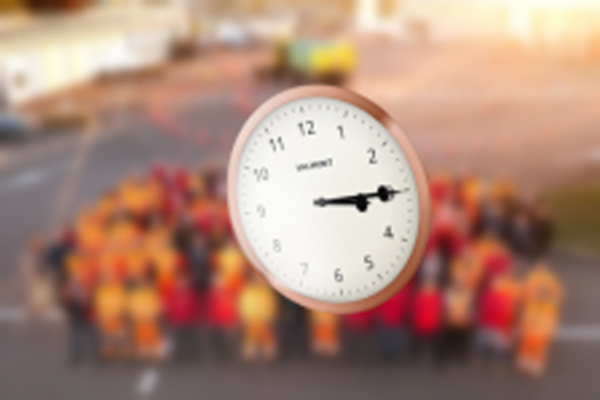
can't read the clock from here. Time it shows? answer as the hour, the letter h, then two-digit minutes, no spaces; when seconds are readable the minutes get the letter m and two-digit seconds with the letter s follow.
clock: 3h15
